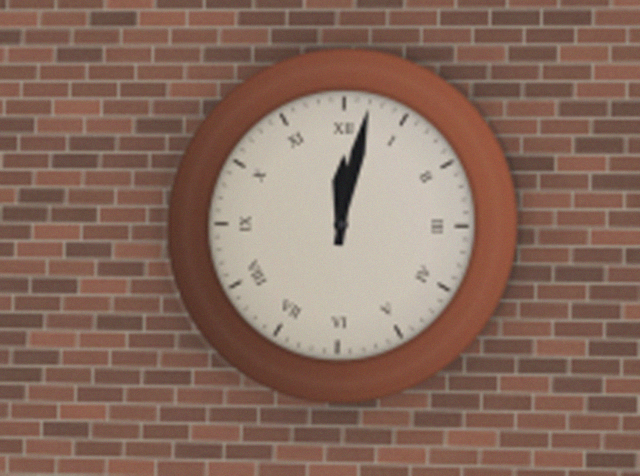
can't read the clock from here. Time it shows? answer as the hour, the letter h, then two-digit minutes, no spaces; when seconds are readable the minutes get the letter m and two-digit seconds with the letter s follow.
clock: 12h02
